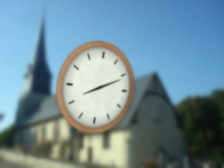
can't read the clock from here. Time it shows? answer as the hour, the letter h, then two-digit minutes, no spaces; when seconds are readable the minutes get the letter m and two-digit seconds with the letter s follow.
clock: 8h11
